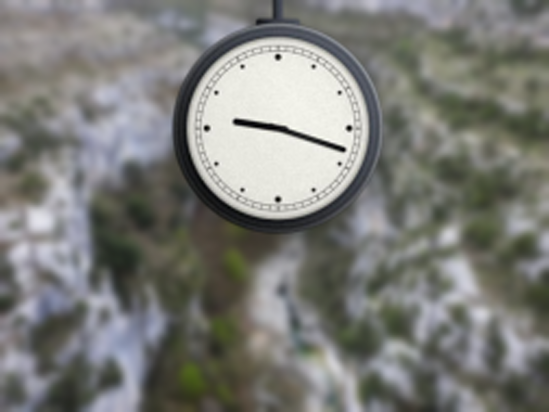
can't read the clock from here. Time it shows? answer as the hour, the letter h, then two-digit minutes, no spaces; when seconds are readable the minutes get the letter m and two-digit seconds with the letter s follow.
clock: 9h18
